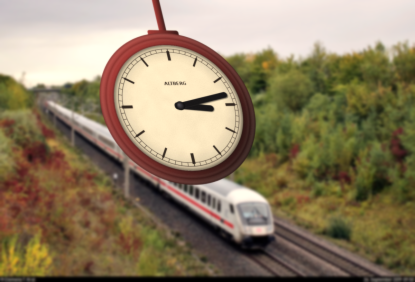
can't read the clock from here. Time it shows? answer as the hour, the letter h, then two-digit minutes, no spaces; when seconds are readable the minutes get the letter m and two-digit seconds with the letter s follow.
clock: 3h13
